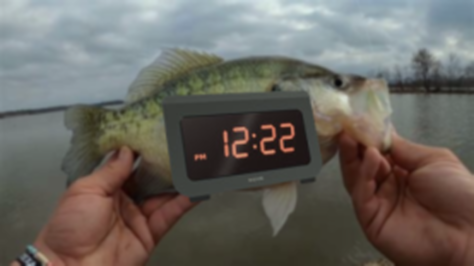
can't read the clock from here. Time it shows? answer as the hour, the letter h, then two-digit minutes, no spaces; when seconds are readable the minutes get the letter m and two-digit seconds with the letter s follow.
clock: 12h22
